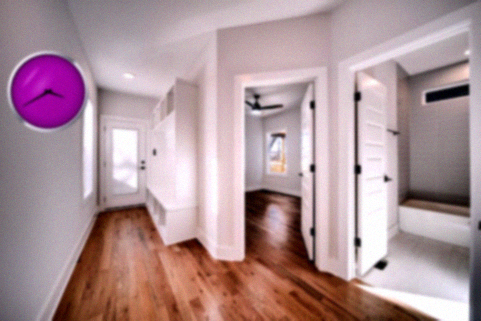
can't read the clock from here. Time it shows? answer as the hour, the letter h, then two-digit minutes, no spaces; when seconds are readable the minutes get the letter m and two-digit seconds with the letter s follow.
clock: 3h40
